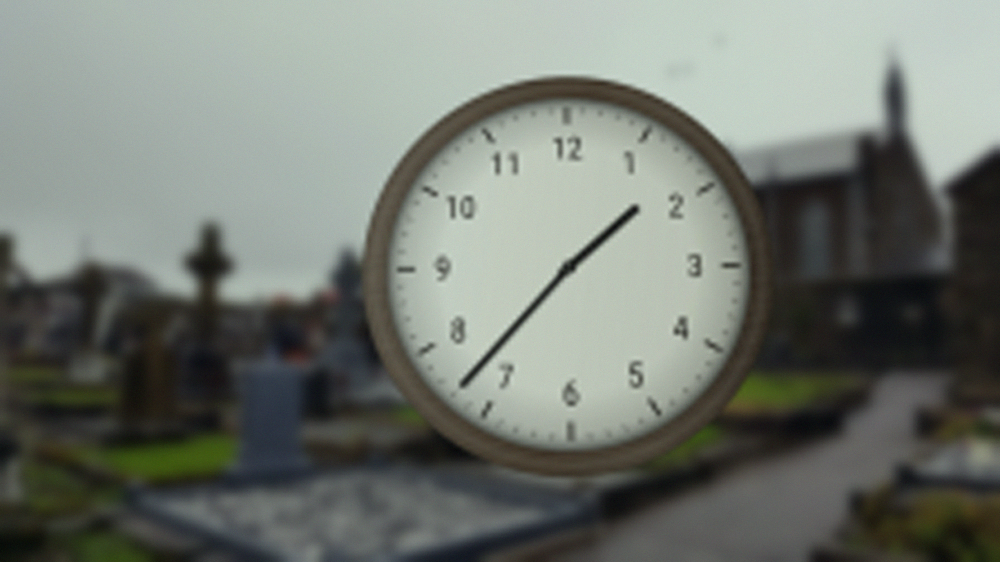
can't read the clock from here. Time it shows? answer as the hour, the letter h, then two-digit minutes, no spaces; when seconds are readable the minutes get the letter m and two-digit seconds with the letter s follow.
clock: 1h37
